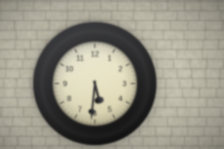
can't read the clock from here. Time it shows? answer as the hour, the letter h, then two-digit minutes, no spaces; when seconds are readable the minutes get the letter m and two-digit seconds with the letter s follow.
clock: 5h31
